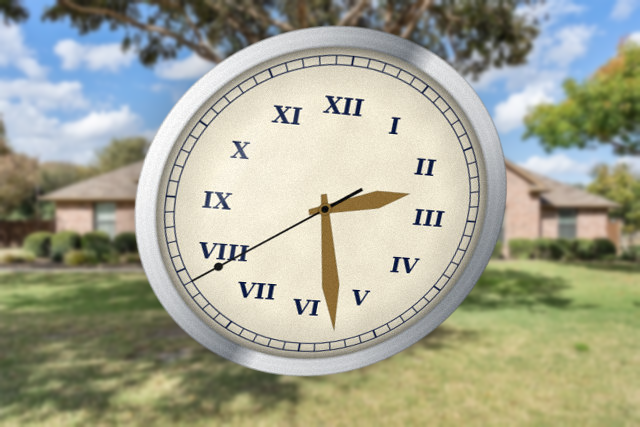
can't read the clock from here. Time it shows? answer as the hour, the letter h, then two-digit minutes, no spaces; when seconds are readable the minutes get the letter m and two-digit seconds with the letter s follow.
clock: 2h27m39s
